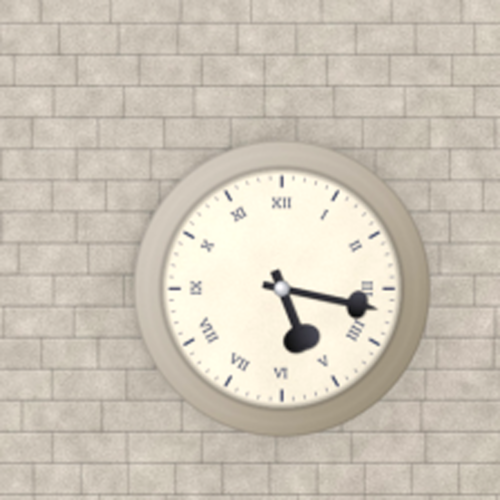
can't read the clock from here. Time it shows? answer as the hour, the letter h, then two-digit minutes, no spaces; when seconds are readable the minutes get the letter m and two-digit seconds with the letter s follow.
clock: 5h17
